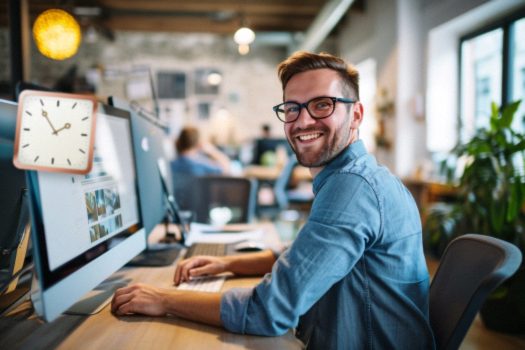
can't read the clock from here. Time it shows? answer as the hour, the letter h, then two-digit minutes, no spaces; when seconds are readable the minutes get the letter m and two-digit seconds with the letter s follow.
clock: 1h54
